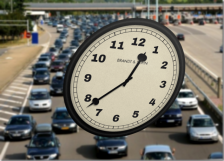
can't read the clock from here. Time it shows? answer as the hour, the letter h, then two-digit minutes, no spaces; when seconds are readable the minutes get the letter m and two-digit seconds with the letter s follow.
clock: 12h38
